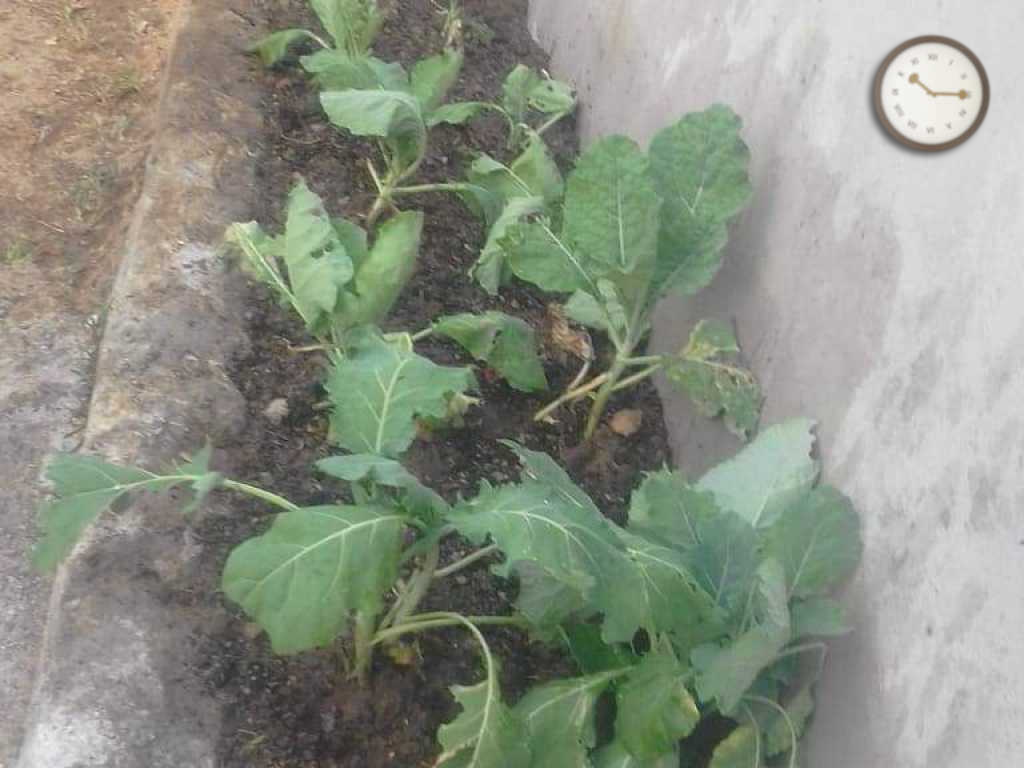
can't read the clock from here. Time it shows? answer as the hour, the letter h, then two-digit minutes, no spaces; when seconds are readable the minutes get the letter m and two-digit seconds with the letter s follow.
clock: 10h15
